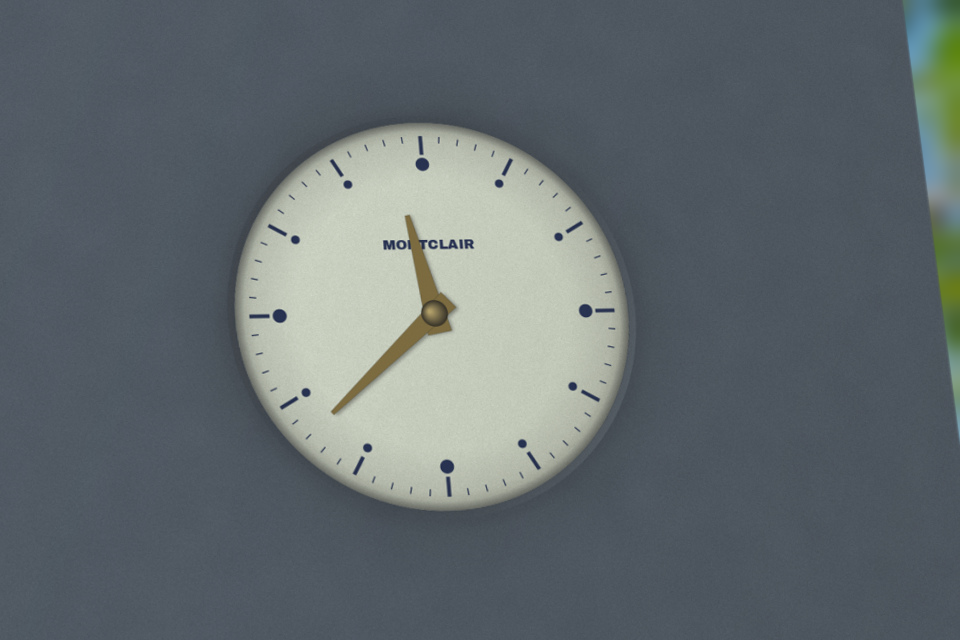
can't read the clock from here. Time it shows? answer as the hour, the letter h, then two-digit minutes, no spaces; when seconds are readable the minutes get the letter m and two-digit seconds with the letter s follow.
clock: 11h38
